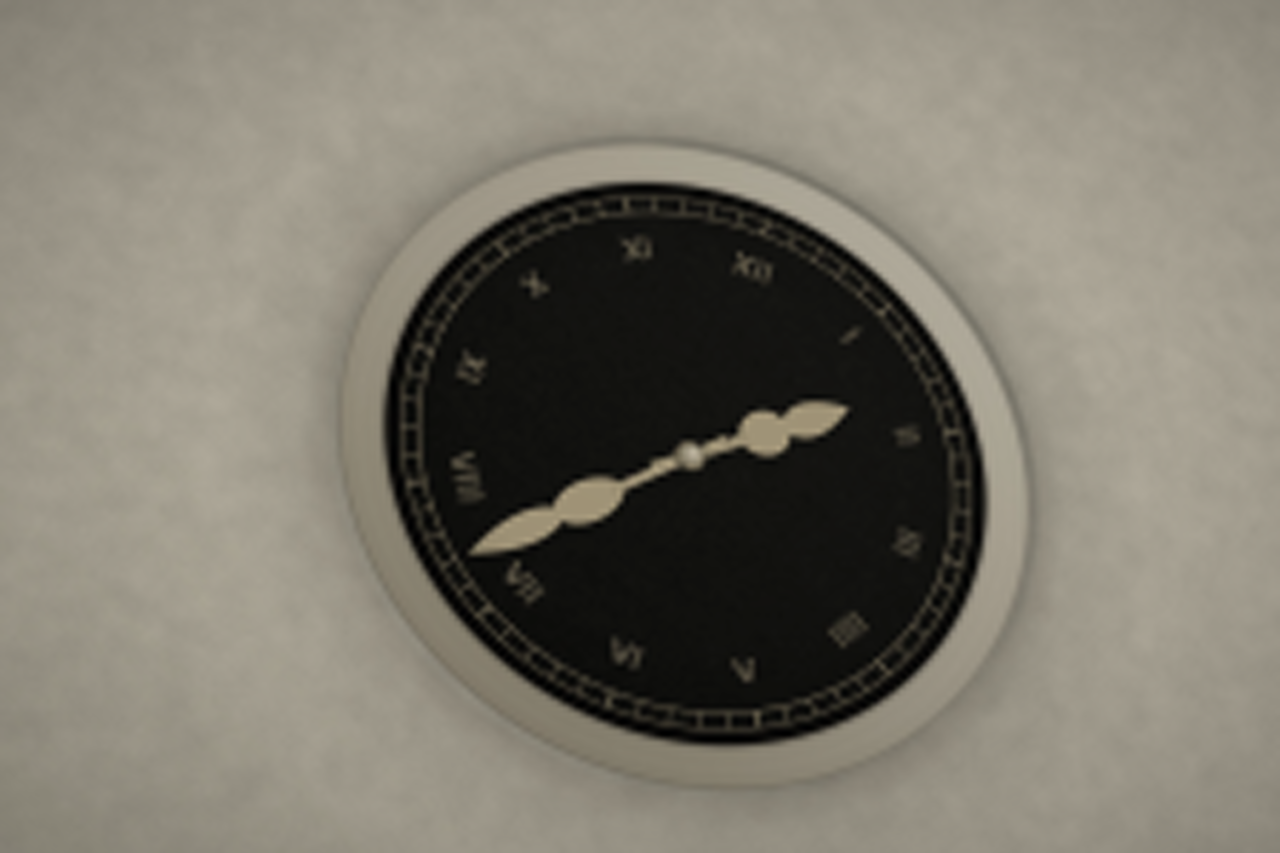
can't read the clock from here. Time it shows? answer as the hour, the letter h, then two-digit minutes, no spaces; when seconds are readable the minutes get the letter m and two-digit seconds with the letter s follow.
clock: 1h37
